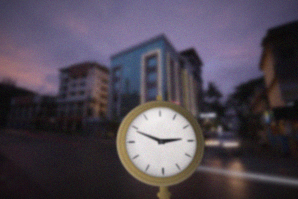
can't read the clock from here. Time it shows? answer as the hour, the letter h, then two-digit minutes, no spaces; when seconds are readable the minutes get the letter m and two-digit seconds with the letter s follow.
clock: 2h49
